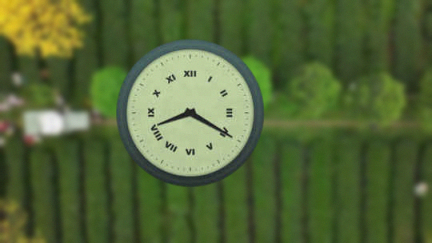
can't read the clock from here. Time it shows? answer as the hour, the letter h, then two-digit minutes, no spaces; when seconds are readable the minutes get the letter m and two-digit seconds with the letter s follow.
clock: 8h20
